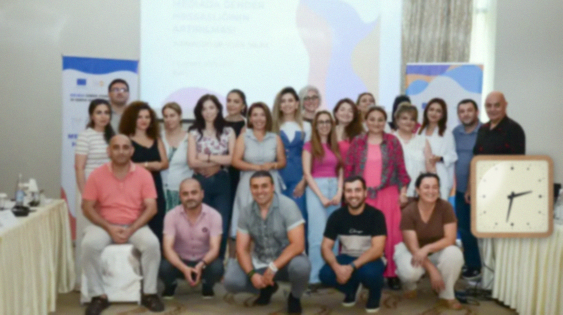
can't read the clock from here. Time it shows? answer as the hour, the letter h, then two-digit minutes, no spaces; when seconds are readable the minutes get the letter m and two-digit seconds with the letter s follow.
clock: 2h32
